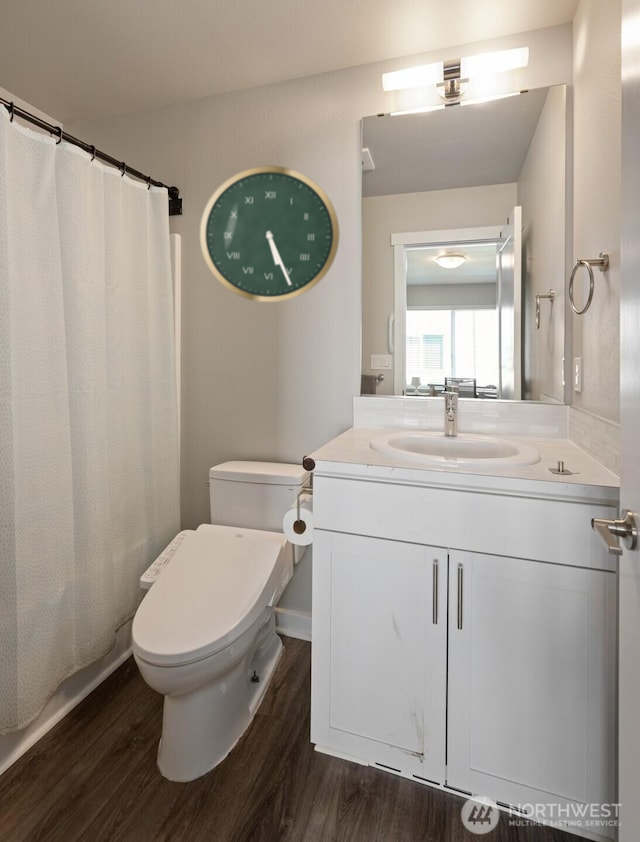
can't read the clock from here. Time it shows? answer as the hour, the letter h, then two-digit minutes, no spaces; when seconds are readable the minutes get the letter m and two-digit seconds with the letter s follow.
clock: 5h26
